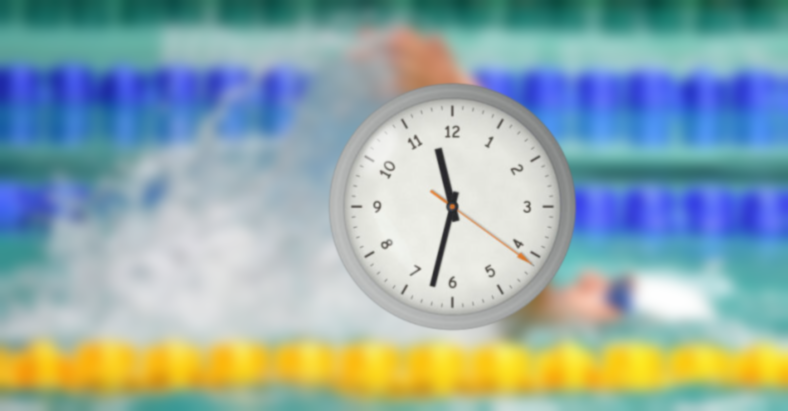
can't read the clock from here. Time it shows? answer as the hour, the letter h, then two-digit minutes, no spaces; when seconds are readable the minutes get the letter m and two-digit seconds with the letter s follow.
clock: 11h32m21s
